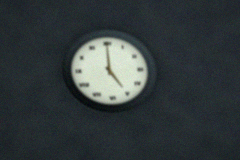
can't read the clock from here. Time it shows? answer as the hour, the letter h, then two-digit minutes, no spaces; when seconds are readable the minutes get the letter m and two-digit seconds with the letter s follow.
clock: 5h00
